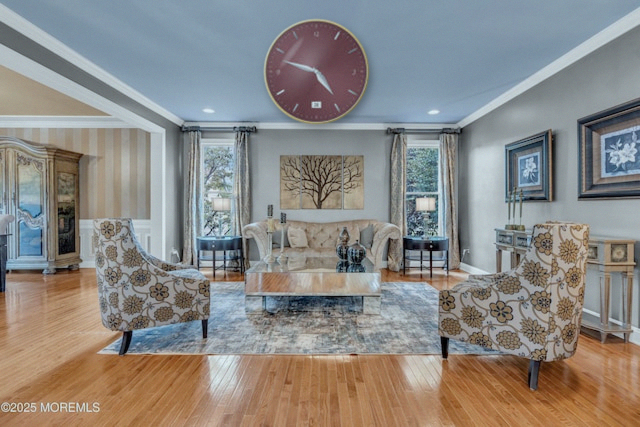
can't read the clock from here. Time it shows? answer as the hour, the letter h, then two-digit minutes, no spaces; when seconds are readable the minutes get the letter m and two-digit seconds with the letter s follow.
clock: 4h48
